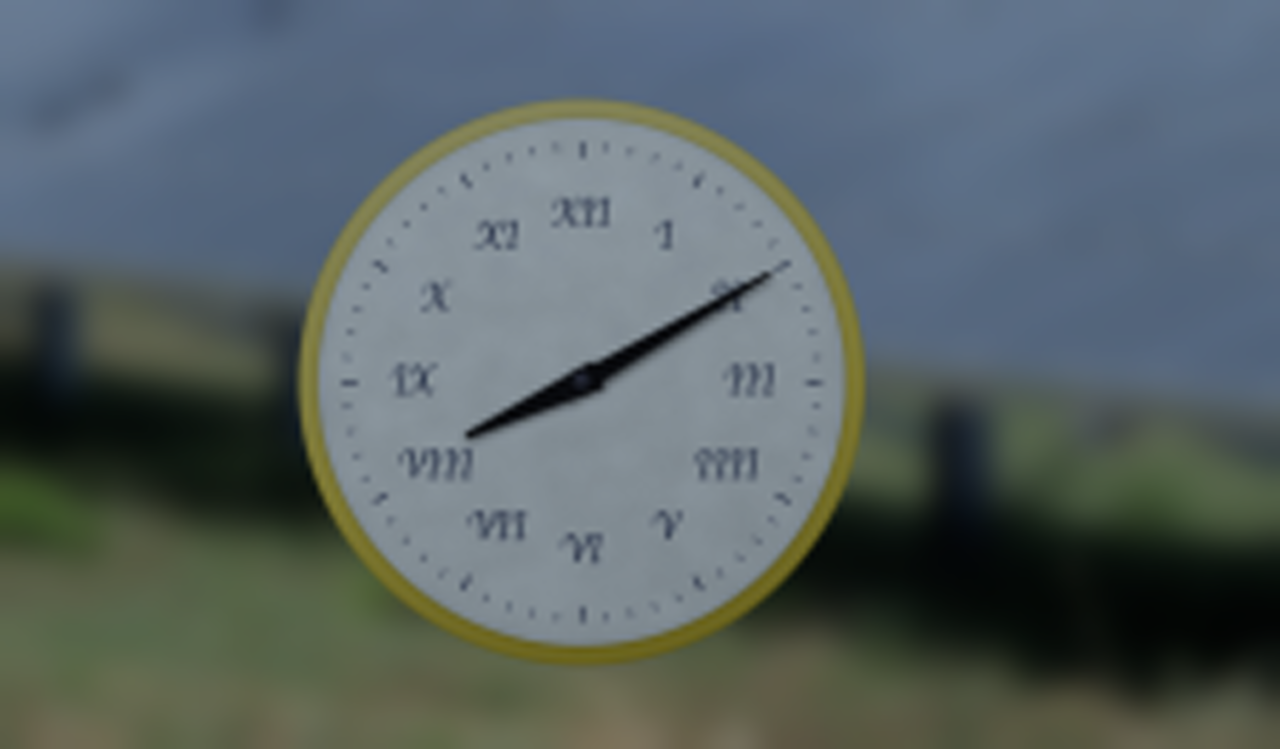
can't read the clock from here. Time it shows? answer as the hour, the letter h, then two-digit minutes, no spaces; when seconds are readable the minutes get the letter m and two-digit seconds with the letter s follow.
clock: 8h10
